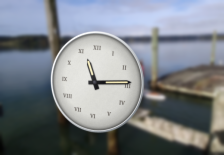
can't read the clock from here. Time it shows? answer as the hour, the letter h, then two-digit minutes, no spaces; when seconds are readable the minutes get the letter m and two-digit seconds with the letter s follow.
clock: 11h14
